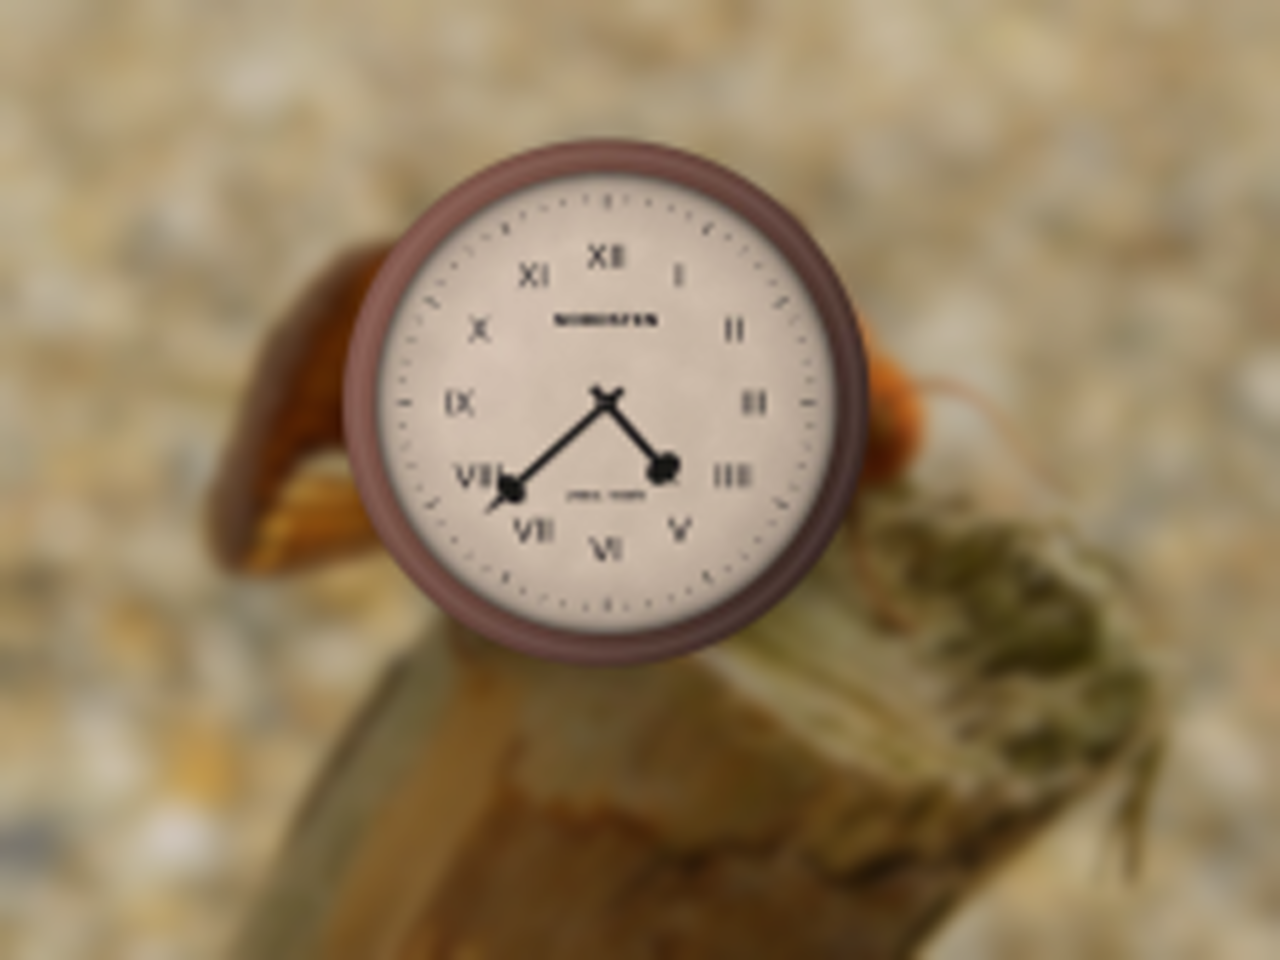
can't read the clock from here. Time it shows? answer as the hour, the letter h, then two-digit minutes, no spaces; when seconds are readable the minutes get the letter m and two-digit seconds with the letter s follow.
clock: 4h38
